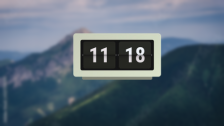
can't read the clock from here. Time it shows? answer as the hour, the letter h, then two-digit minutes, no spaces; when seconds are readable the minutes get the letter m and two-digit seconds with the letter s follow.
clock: 11h18
